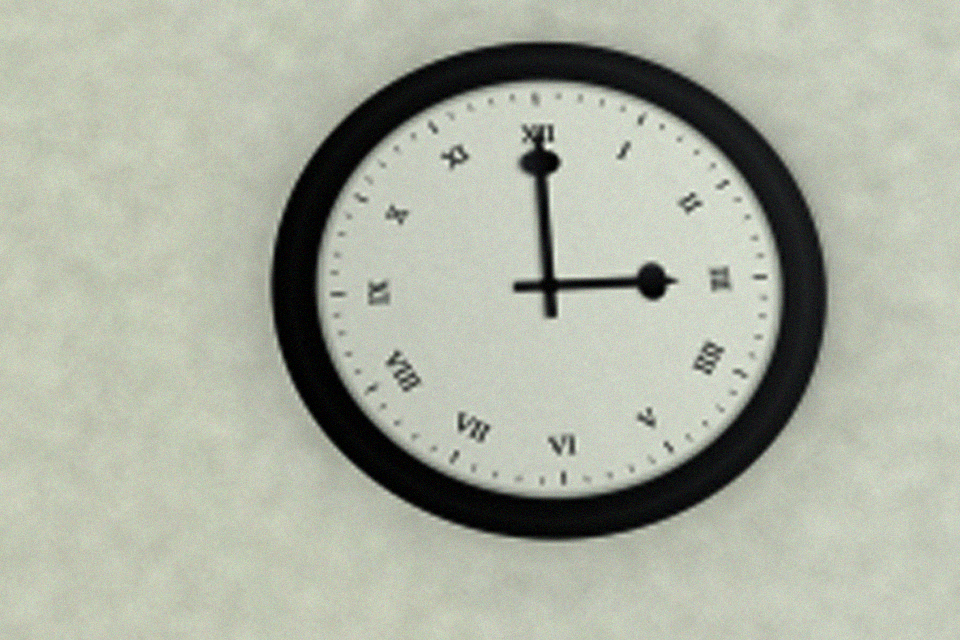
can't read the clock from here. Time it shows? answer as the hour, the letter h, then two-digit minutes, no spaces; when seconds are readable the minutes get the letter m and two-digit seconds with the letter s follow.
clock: 3h00
